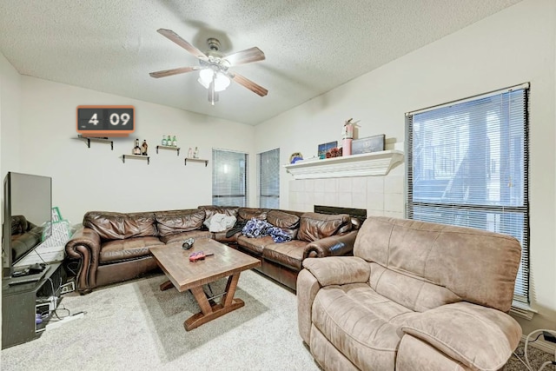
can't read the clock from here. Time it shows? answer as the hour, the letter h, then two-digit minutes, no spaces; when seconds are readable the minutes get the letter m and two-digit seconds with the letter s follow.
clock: 4h09
